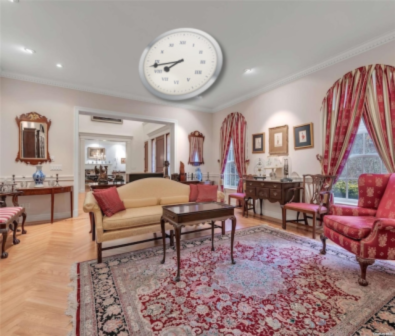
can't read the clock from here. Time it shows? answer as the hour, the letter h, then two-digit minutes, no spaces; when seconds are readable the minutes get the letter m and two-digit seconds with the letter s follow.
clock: 7h43
